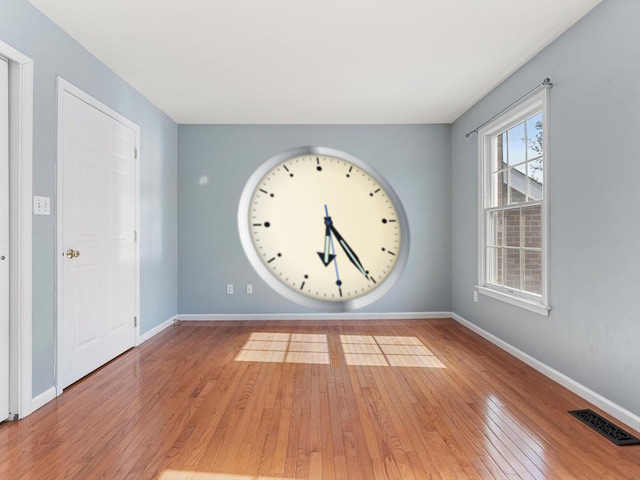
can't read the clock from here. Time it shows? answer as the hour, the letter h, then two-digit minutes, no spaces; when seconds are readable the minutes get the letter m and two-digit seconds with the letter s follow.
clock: 6h25m30s
